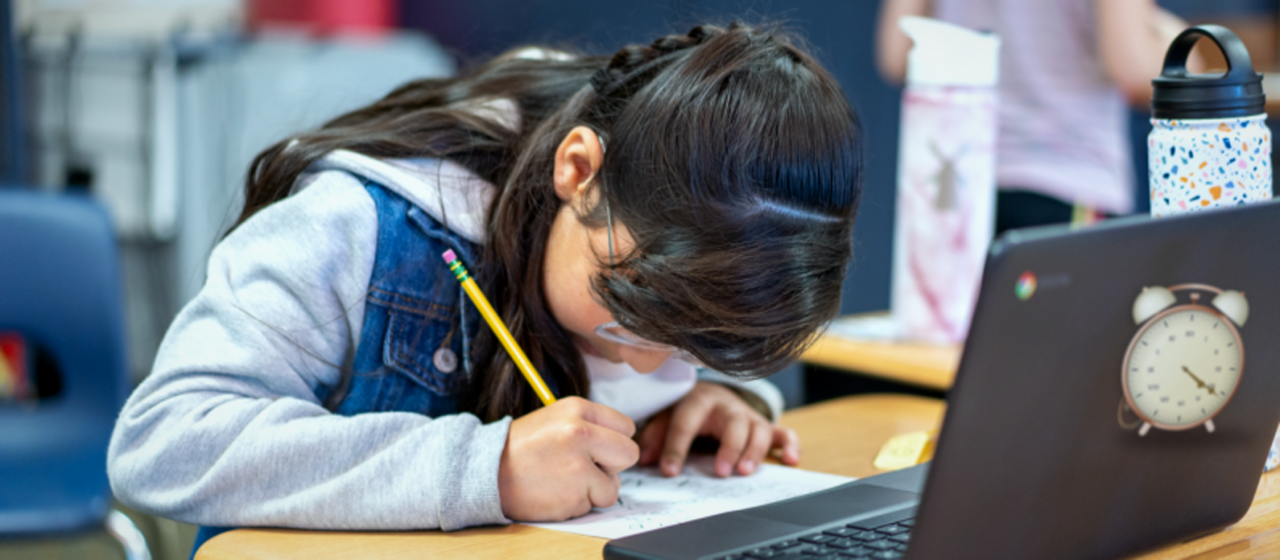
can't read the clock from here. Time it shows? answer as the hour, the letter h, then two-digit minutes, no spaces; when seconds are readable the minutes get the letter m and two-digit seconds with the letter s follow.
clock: 4h21
